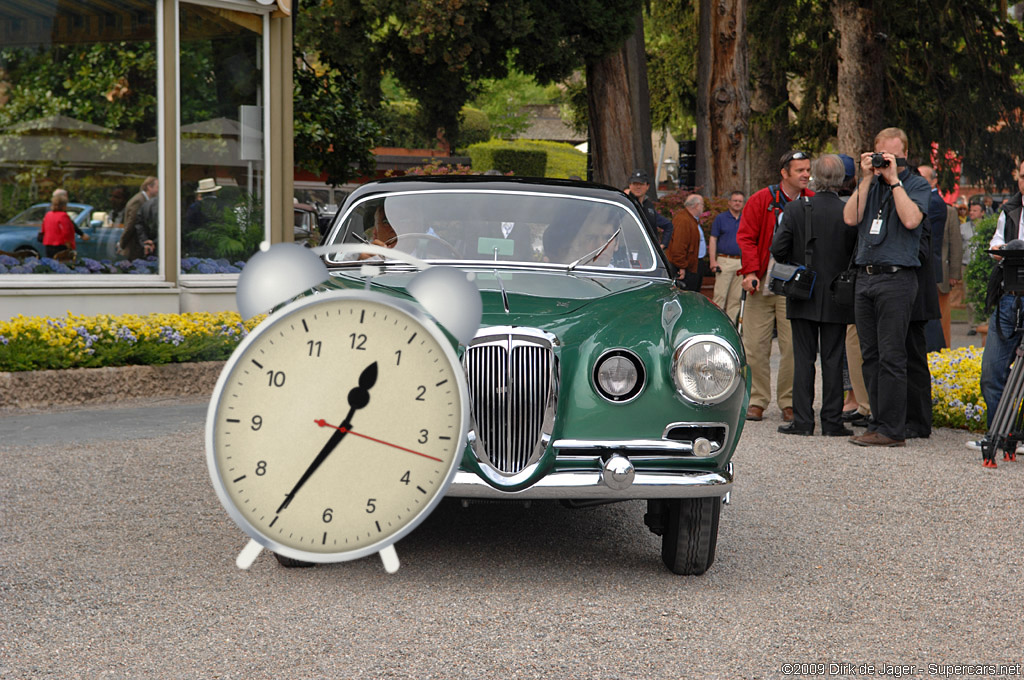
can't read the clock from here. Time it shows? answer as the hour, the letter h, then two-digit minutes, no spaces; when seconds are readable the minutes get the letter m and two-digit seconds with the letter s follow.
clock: 12h35m17s
